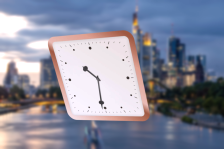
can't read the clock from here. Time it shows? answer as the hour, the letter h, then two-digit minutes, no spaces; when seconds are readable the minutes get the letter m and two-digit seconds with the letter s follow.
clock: 10h31
